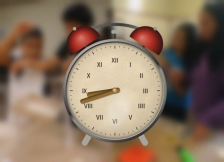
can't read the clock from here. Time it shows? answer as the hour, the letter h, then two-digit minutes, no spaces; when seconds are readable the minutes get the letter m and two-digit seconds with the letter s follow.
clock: 8h42
